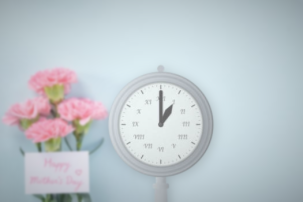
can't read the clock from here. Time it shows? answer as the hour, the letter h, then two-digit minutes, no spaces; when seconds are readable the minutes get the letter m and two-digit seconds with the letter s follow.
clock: 1h00
